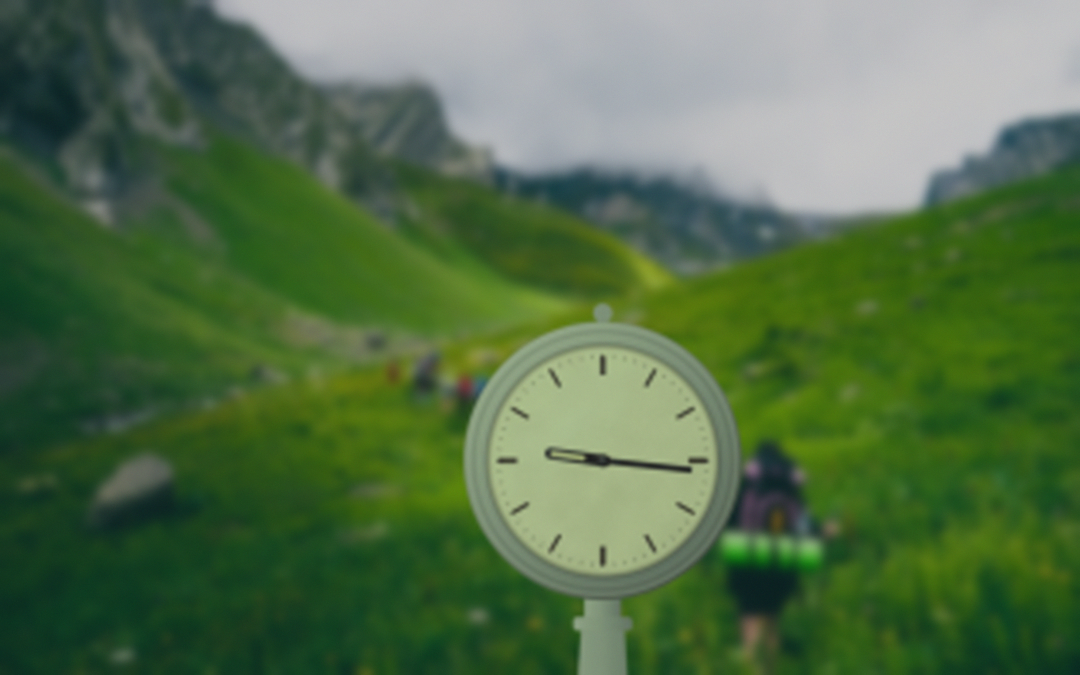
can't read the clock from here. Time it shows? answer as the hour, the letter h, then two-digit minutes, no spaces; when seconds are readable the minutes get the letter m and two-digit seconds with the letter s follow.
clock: 9h16
